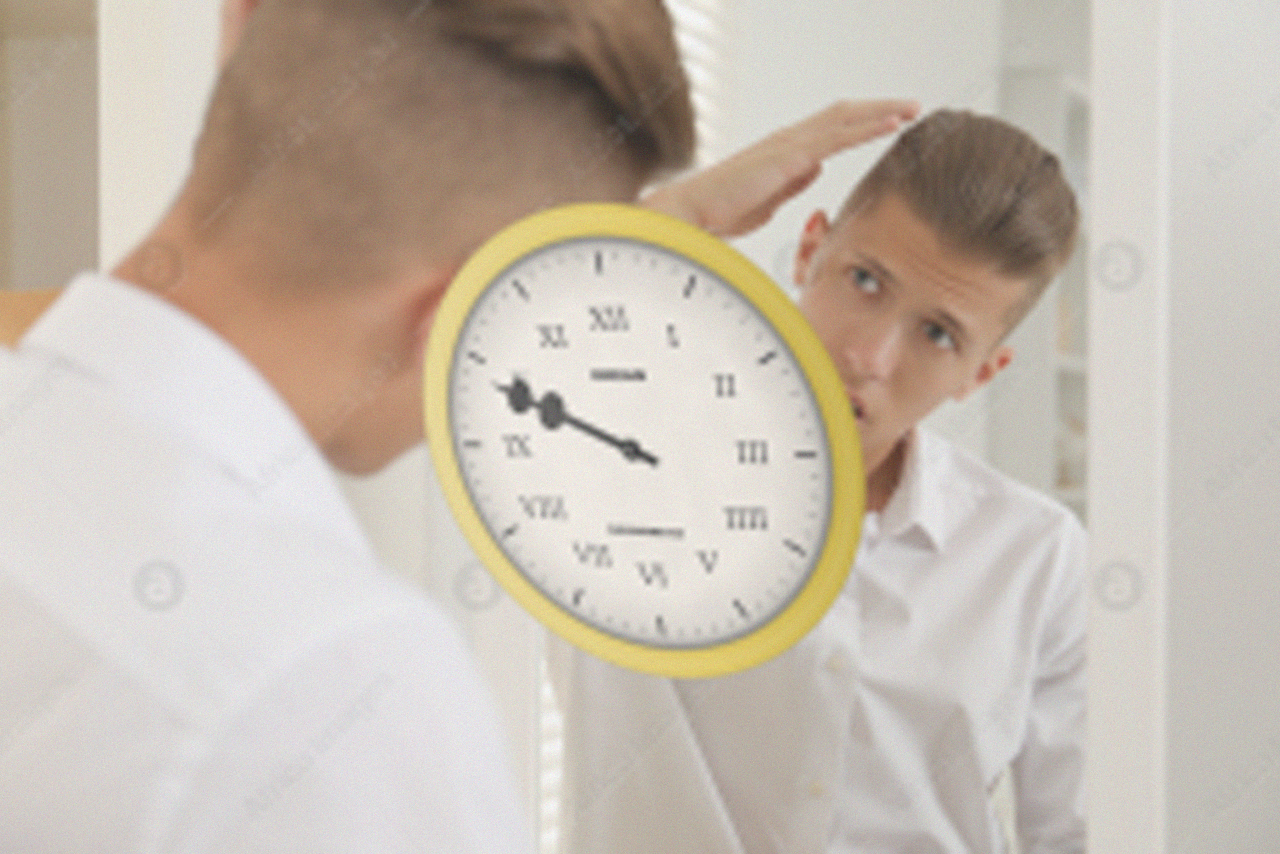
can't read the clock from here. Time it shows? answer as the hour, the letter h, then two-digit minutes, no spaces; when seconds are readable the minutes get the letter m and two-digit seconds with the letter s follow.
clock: 9h49
